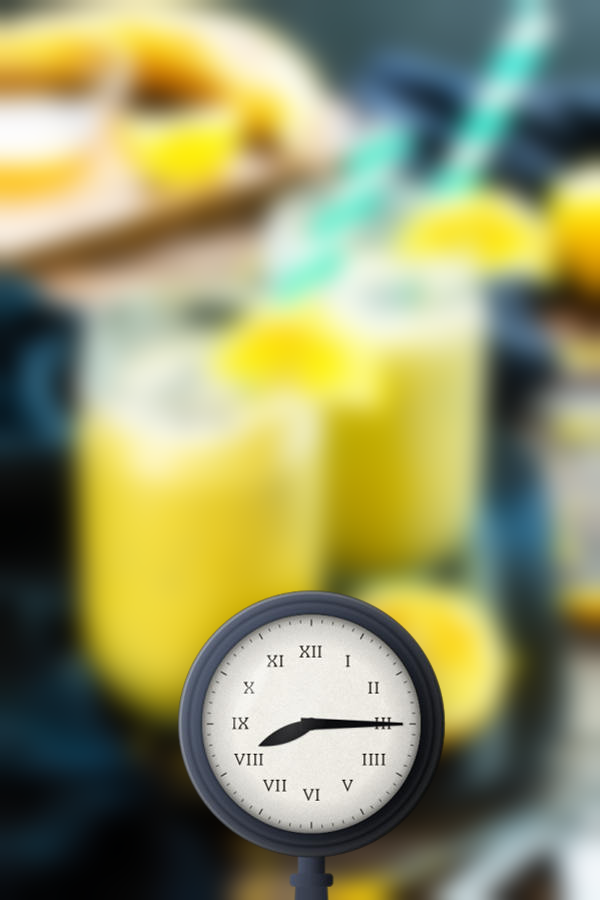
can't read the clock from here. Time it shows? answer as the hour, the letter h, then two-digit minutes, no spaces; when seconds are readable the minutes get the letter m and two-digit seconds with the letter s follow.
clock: 8h15
